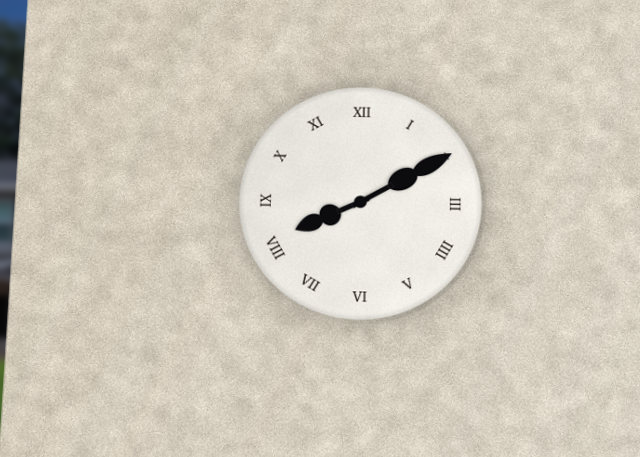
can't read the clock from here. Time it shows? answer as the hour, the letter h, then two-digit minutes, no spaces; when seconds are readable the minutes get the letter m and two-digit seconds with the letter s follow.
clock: 8h10
